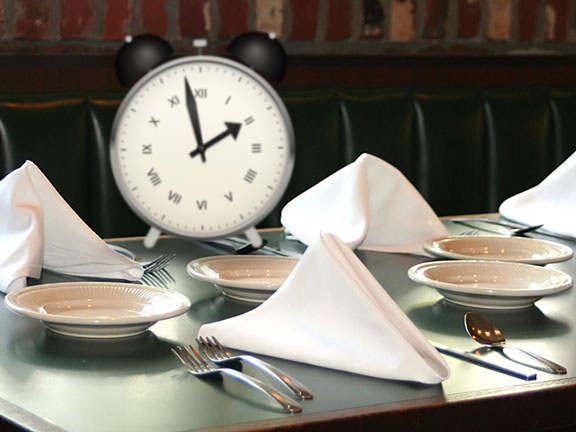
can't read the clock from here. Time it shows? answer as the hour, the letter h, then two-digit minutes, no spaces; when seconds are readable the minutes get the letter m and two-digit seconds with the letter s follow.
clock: 1h58
